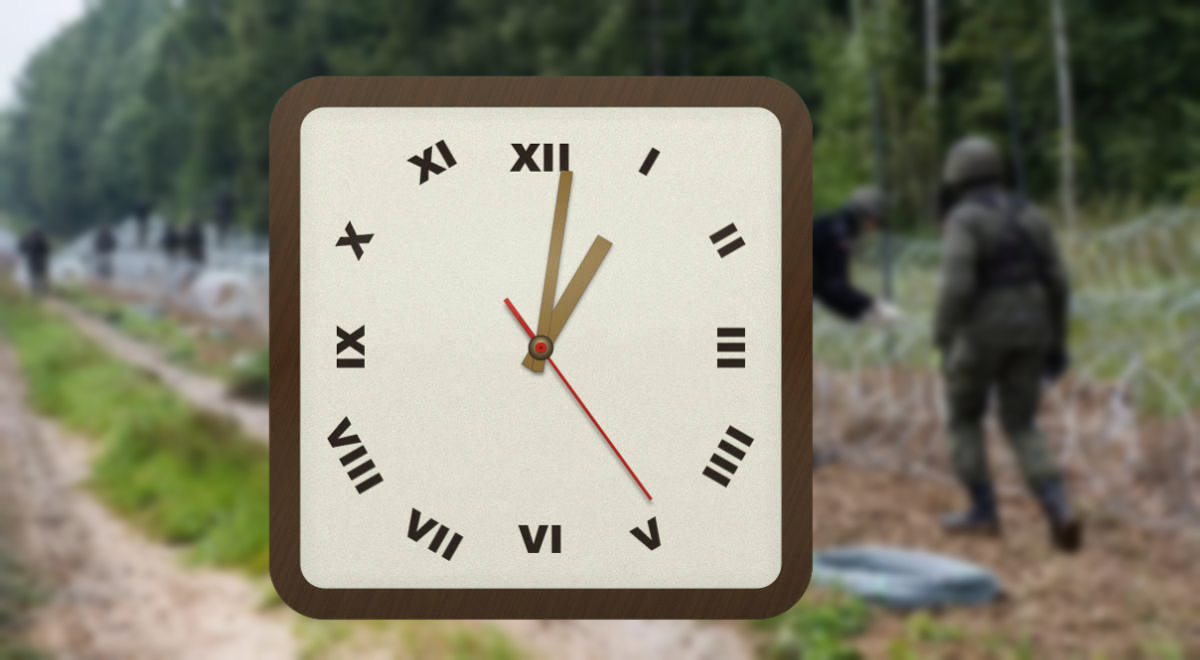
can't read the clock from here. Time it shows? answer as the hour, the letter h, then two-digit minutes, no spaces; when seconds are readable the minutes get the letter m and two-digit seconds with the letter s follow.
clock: 1h01m24s
